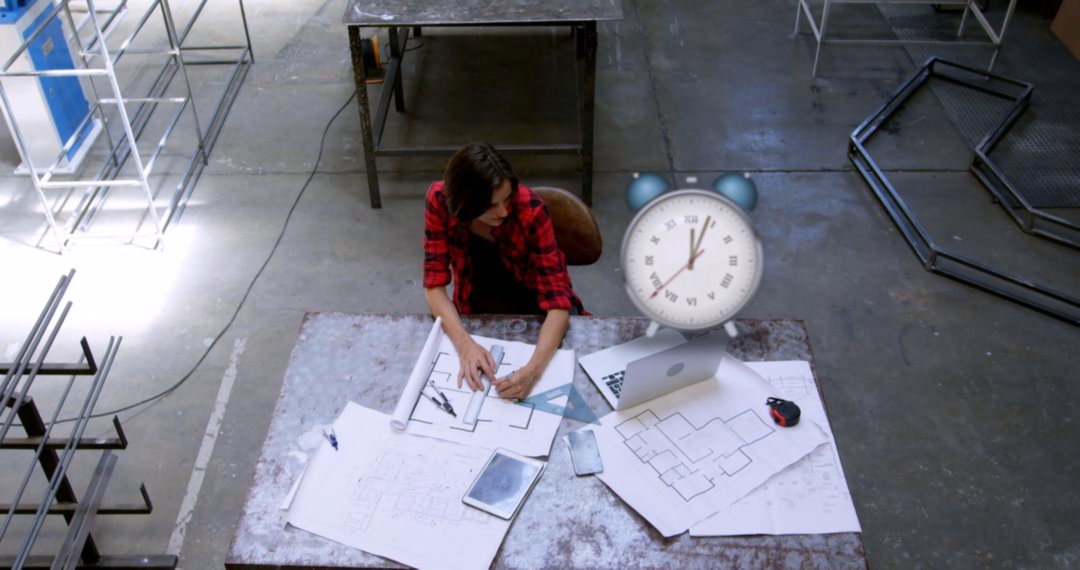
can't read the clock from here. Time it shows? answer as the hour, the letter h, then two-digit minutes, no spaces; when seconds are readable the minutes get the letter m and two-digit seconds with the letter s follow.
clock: 12h03m38s
